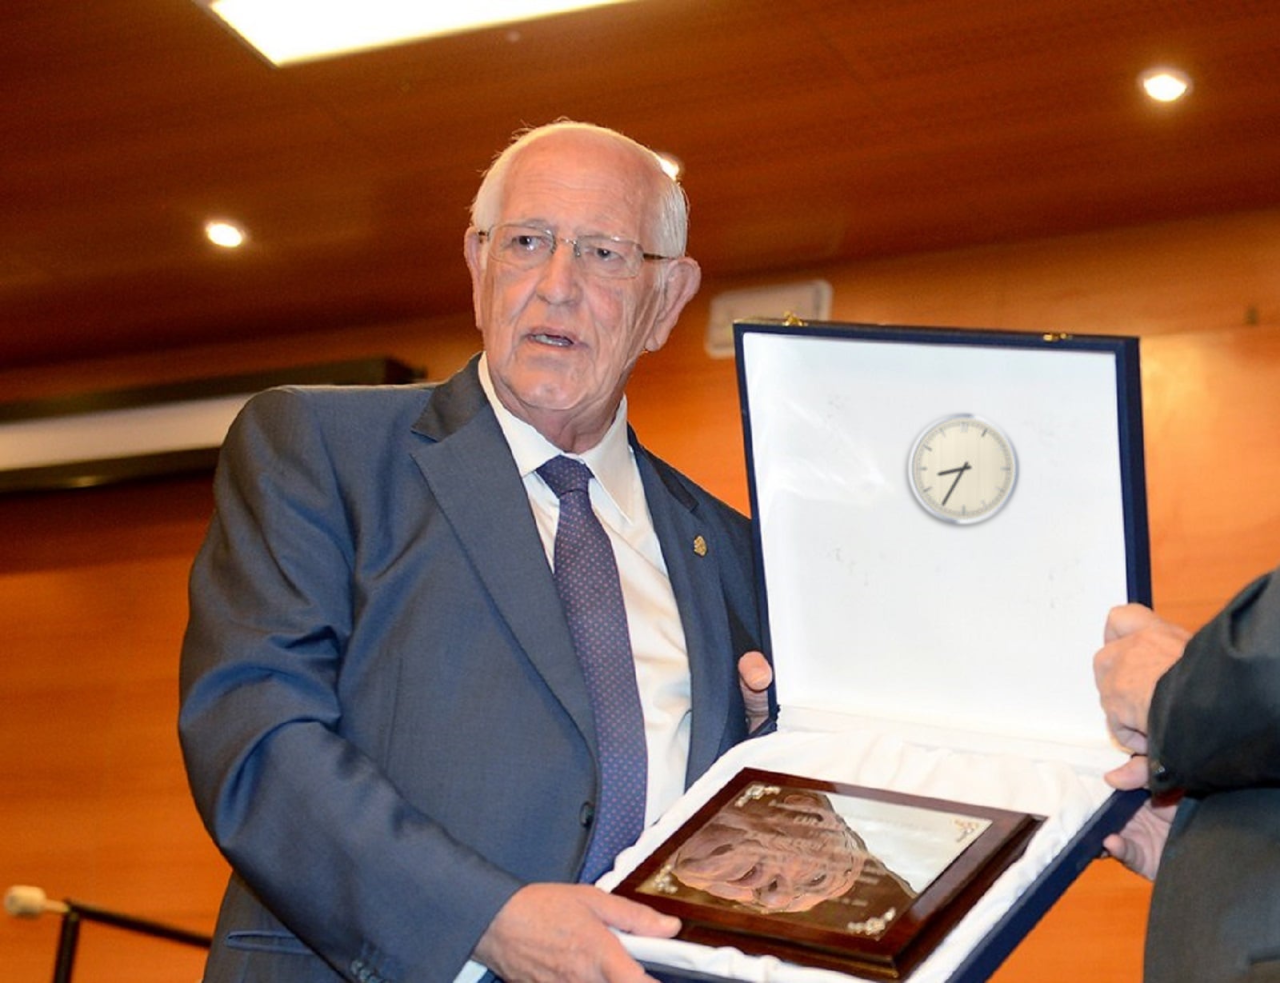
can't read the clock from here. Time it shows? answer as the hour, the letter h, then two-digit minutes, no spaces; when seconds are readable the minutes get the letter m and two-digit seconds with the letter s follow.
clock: 8h35
